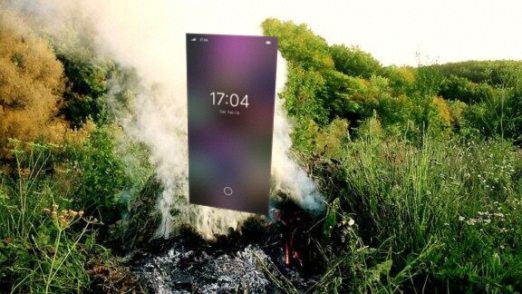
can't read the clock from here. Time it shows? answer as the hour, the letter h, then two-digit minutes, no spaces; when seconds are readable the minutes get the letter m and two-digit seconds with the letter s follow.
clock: 17h04
